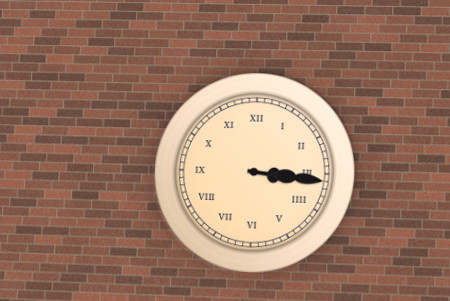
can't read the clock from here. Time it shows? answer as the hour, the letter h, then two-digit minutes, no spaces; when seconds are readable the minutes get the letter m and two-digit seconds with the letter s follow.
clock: 3h16
